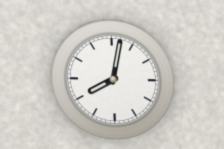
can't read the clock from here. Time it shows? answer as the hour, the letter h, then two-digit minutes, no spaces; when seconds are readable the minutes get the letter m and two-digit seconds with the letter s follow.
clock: 8h02
